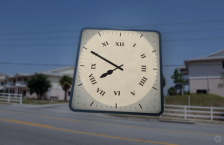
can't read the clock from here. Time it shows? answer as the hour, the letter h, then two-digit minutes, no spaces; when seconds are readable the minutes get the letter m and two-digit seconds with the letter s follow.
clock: 7h50
